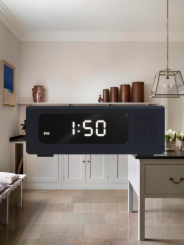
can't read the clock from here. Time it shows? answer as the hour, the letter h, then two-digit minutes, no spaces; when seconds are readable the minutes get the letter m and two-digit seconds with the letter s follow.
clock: 1h50
